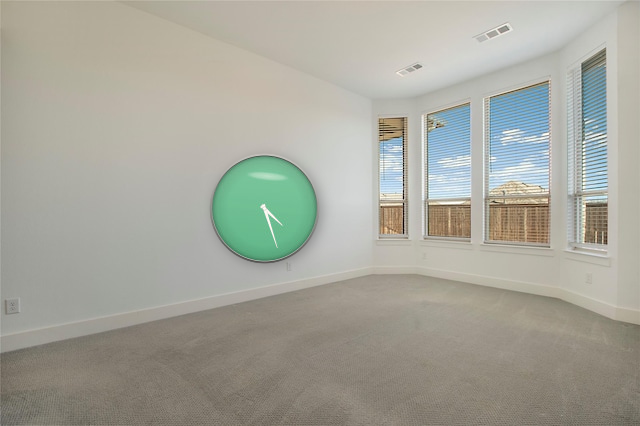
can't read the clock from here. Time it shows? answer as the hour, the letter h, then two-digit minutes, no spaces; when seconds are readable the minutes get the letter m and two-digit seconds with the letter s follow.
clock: 4h27
